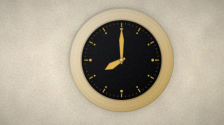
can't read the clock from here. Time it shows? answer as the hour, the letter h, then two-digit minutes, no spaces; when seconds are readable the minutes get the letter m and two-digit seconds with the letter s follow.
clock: 8h00
